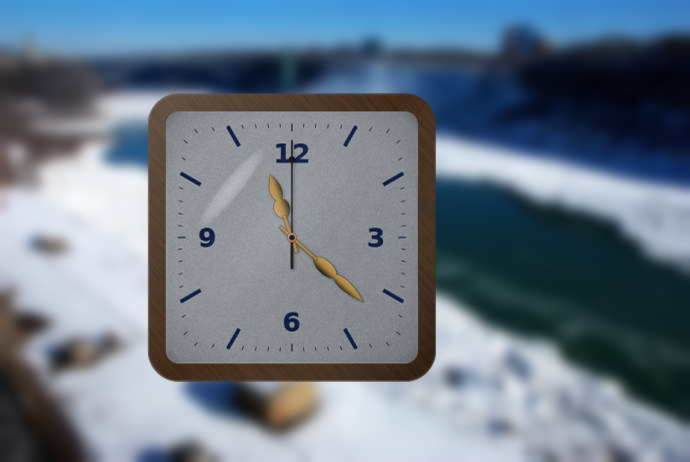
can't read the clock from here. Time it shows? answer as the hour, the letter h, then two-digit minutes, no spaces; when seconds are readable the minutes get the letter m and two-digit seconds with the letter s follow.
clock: 11h22m00s
